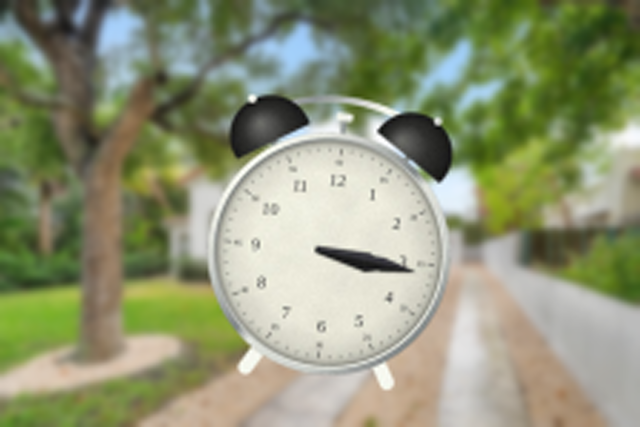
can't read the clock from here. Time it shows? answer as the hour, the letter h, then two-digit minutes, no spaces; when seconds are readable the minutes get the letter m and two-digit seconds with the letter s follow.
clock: 3h16
